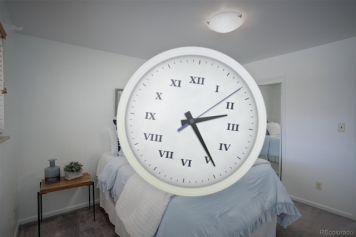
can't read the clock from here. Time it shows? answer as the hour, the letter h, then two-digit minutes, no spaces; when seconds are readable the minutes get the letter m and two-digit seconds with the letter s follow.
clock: 2h24m08s
